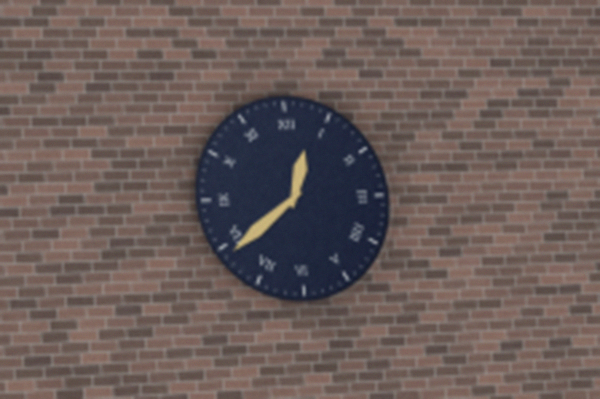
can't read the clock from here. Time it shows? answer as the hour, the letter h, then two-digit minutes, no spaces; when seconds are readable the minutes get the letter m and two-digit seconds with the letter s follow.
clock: 12h39
